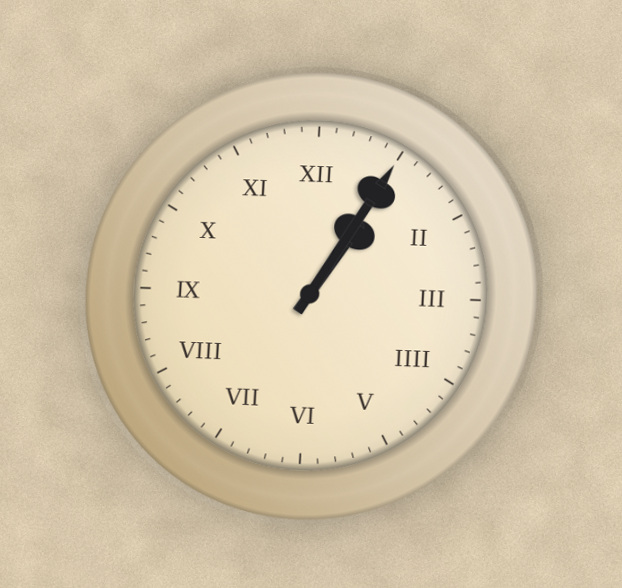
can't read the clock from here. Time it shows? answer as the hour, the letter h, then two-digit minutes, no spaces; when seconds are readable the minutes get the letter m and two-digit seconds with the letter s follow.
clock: 1h05
